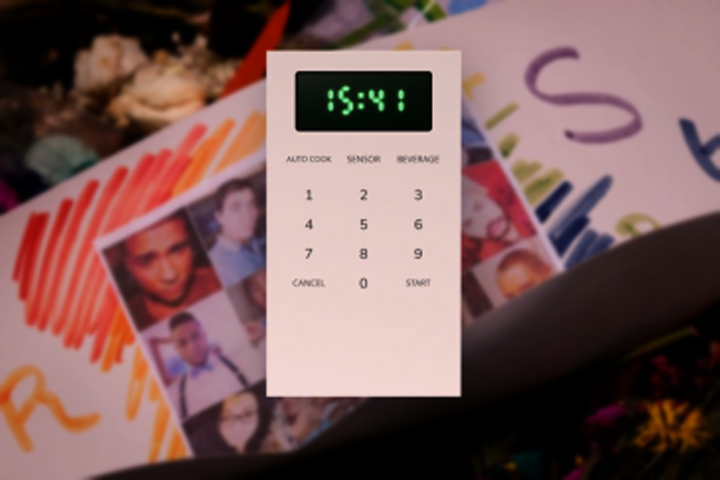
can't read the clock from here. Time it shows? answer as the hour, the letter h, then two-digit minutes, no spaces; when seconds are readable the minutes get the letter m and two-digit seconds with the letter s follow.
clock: 15h41
